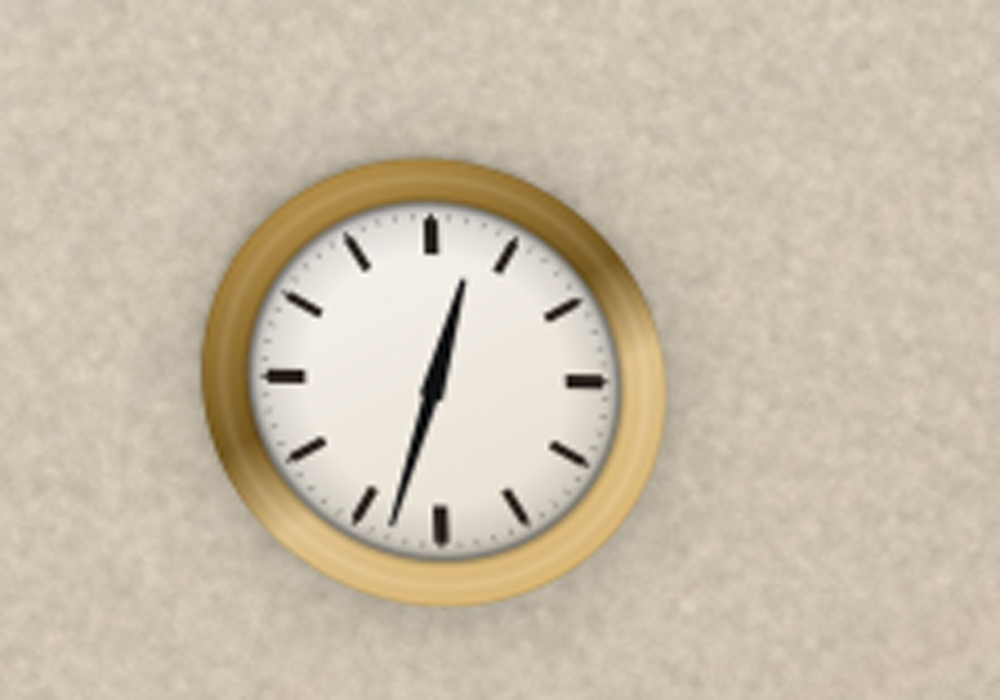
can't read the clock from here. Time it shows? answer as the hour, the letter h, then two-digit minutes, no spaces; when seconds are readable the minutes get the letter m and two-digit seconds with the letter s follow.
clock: 12h33
